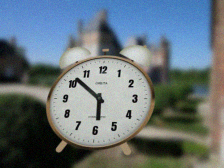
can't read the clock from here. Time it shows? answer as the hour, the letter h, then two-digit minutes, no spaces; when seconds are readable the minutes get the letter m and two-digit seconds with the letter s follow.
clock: 5h52
